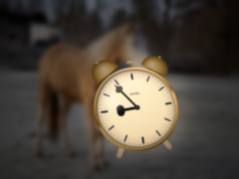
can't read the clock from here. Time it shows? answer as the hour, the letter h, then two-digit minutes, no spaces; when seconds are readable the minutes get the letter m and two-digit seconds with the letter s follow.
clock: 8h54
